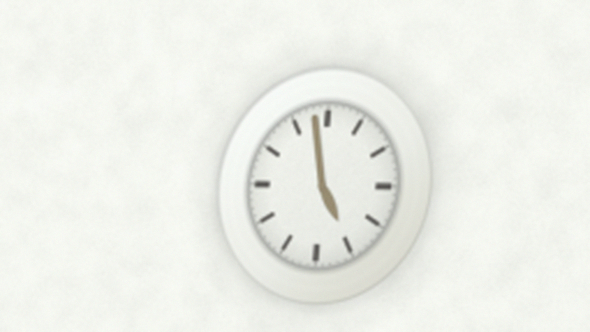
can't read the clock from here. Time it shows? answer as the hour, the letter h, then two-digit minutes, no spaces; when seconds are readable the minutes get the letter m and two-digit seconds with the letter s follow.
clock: 4h58
